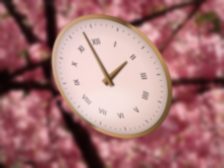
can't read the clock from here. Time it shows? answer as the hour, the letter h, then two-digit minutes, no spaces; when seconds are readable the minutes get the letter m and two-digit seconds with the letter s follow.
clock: 1h58
